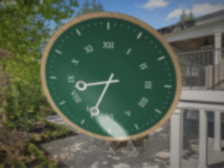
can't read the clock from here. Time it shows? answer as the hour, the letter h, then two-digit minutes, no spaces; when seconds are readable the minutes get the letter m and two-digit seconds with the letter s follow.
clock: 8h34
